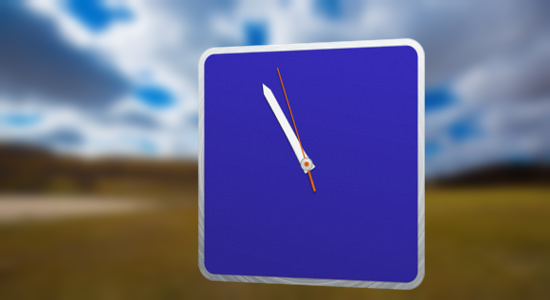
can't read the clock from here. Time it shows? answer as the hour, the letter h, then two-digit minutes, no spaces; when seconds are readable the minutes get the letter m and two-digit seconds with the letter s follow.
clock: 10h54m57s
